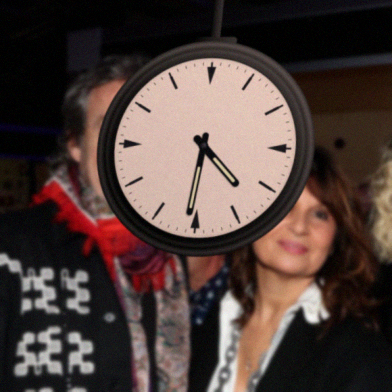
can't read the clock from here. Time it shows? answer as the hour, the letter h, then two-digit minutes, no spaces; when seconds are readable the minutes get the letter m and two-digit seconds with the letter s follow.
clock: 4h31
